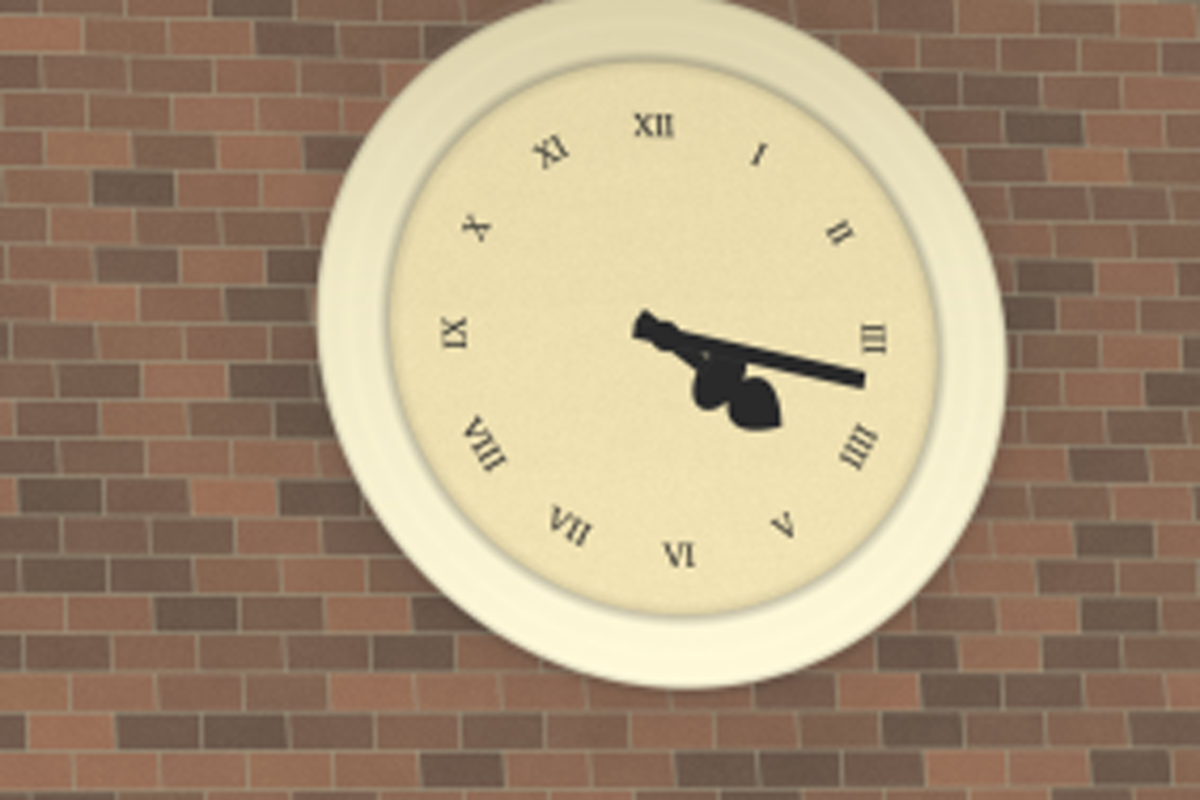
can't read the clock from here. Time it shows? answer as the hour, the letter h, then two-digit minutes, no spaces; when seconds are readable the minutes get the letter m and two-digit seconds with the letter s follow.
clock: 4h17
